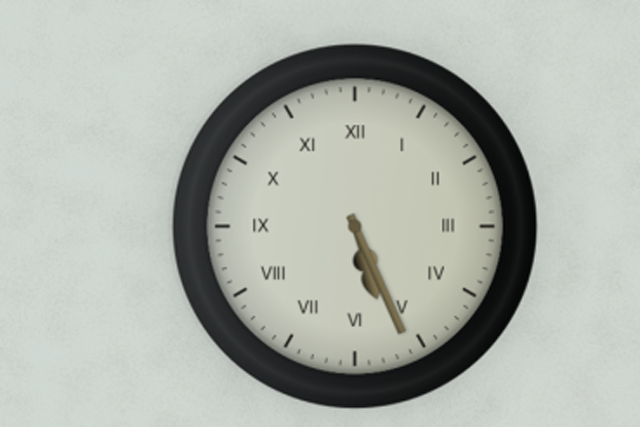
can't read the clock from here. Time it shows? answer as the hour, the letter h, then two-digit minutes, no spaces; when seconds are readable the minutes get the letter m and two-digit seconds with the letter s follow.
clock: 5h26
